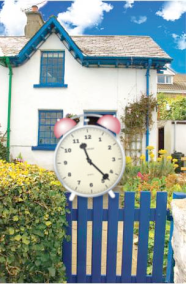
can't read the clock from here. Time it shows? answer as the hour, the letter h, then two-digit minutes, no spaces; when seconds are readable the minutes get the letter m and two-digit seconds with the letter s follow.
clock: 11h23
